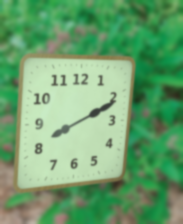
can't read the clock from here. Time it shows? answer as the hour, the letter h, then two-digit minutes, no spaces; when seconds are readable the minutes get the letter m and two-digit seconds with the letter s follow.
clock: 8h11
